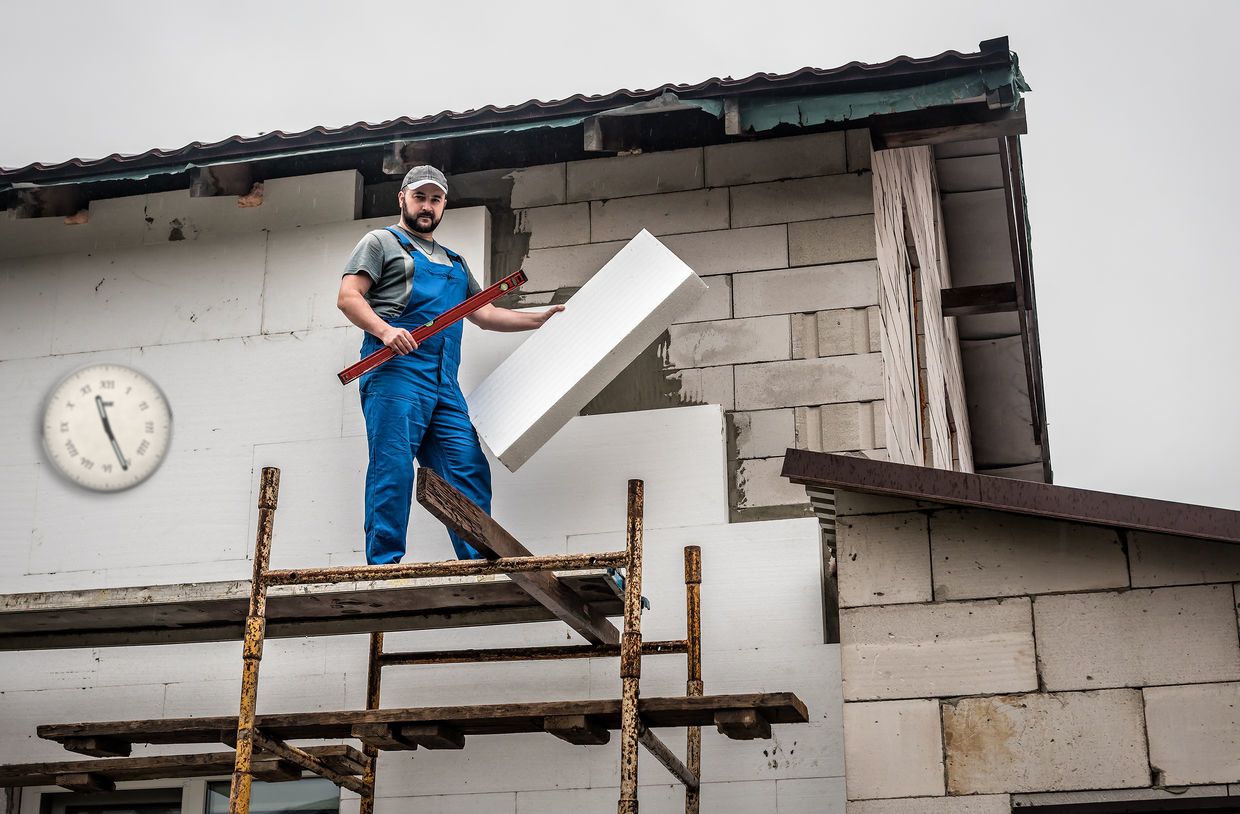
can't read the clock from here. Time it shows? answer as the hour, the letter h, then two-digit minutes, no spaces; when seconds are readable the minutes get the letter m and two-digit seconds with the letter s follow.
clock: 11h26
